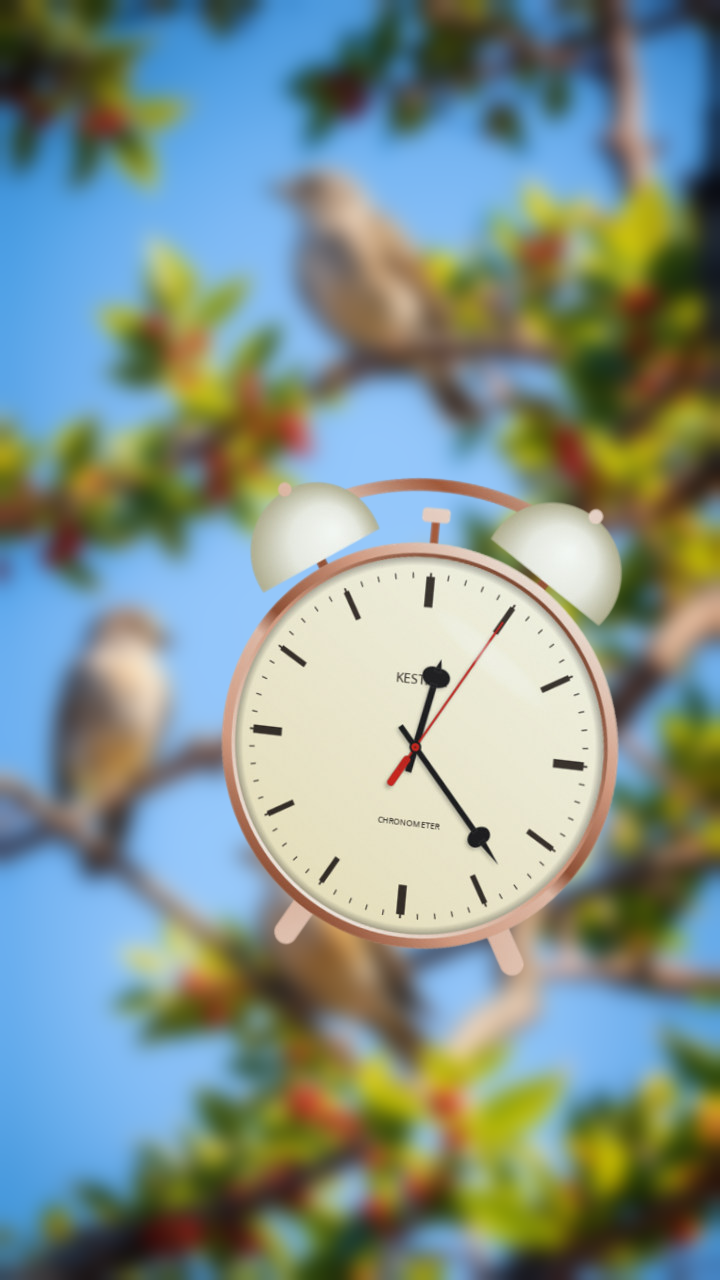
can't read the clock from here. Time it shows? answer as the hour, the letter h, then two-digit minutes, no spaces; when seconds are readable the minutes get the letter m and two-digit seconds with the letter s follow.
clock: 12h23m05s
